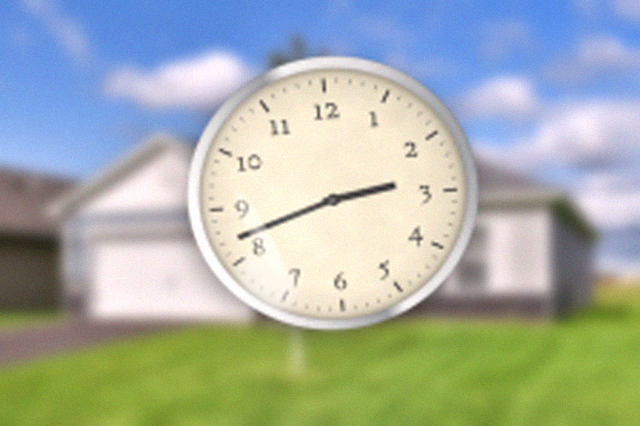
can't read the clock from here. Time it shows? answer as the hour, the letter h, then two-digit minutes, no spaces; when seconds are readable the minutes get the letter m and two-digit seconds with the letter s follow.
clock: 2h42
